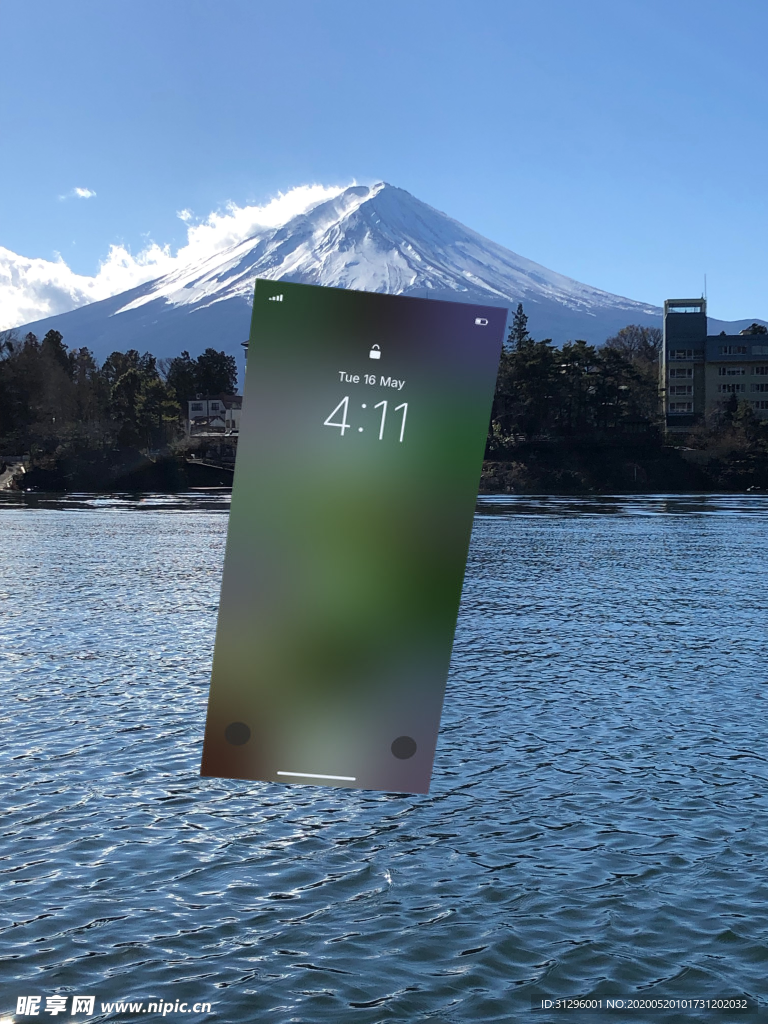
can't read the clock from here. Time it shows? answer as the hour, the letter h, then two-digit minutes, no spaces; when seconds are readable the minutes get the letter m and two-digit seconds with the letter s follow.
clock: 4h11
